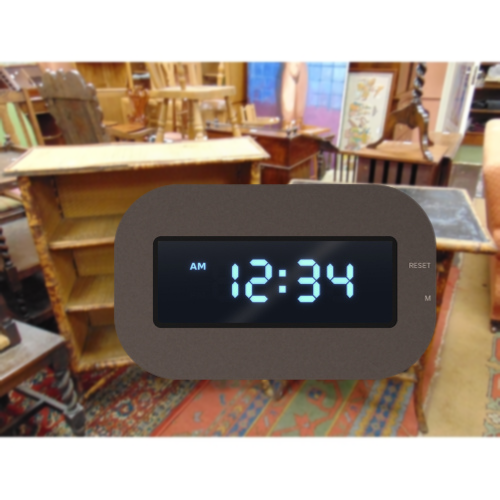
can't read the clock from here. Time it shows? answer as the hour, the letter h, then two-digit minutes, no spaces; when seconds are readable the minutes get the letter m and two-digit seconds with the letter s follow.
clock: 12h34
